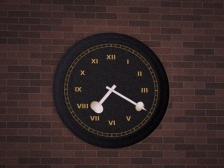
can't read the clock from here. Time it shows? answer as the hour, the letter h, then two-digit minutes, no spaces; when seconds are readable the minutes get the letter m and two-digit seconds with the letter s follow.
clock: 7h20
